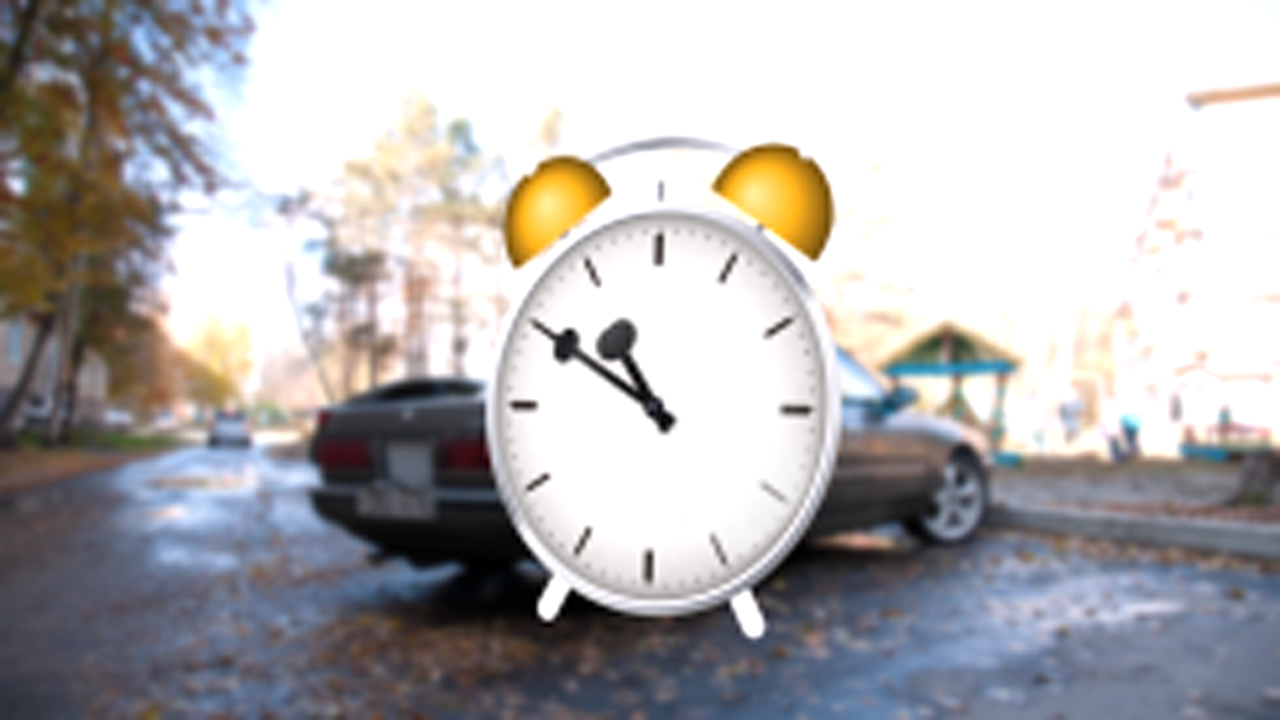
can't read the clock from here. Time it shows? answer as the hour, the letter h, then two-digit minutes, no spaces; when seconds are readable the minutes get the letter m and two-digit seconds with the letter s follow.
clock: 10h50
